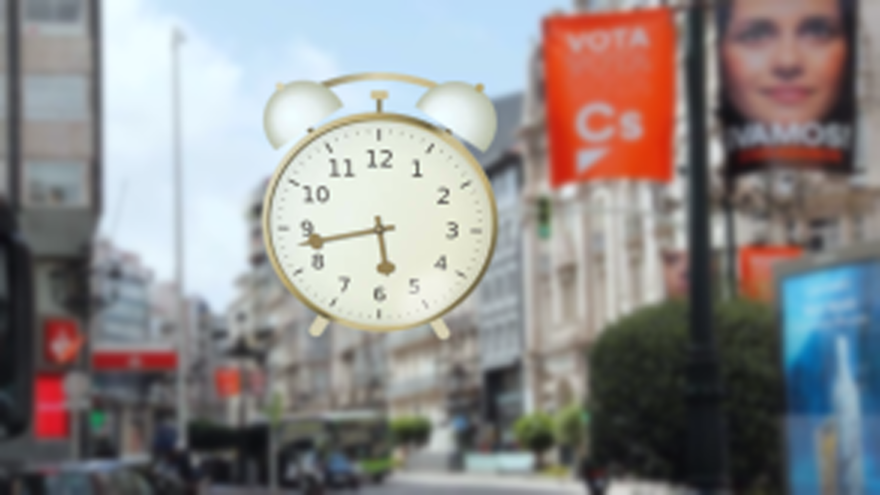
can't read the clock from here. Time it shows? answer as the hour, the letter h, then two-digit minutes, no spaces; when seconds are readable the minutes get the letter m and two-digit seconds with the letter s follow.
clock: 5h43
